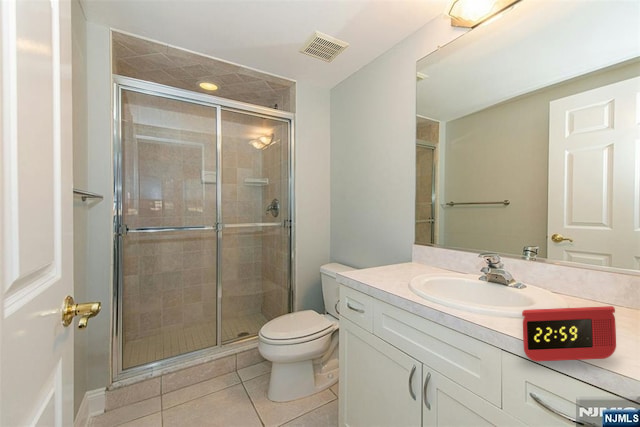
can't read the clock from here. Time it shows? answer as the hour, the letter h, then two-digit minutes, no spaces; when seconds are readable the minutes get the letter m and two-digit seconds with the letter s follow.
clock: 22h59
